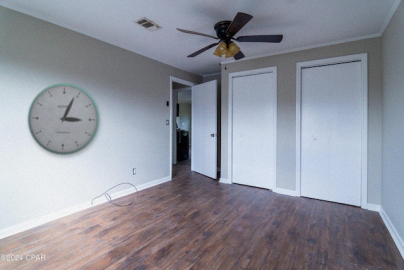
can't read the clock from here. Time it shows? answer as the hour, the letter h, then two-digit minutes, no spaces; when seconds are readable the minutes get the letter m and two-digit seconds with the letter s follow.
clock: 3h04
